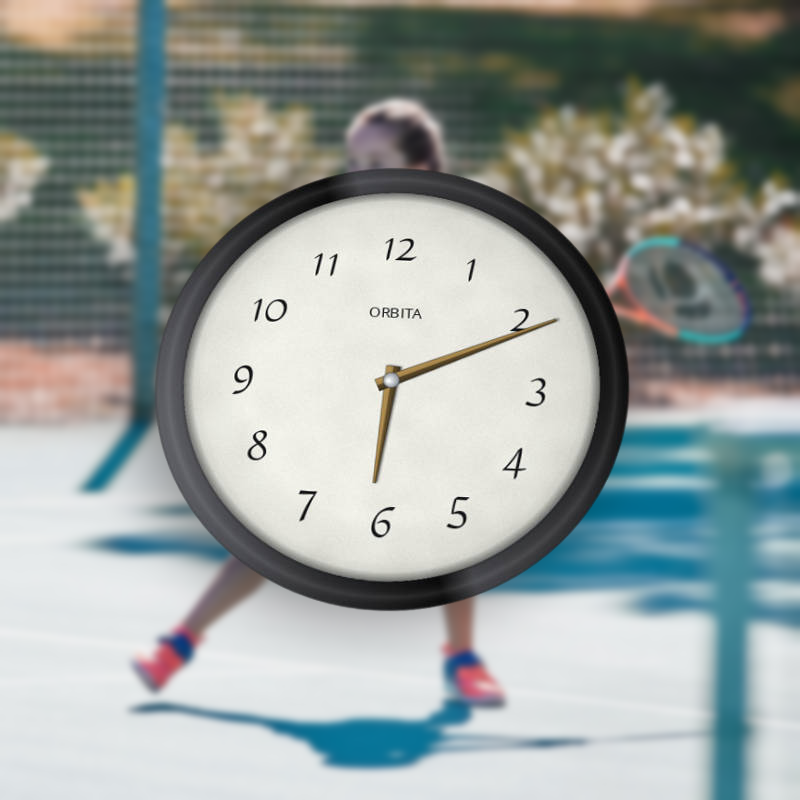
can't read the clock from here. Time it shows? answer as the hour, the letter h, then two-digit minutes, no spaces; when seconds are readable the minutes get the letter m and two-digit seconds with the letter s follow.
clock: 6h11
